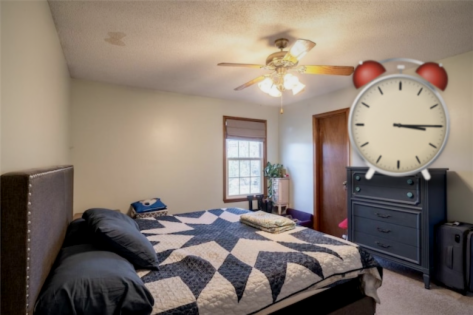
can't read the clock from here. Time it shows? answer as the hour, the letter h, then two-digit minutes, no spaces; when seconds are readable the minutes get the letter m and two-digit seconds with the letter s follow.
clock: 3h15
